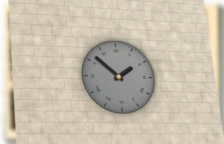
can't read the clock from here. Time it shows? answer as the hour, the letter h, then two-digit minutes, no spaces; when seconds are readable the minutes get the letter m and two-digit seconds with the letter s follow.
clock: 1h52
